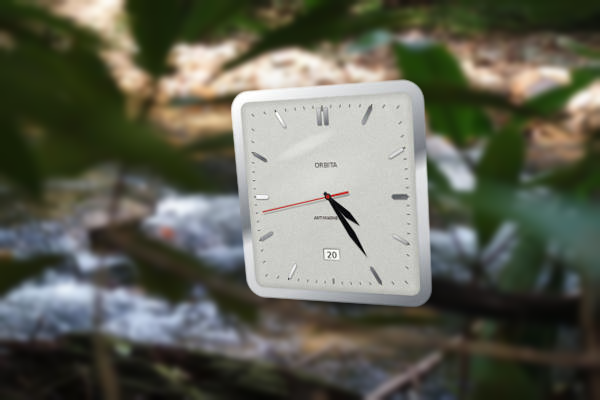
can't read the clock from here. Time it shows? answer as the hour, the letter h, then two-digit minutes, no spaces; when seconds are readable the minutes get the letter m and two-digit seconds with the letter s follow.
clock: 4h24m43s
